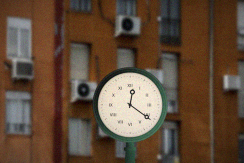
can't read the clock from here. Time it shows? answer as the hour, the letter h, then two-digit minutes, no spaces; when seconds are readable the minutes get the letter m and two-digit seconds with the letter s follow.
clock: 12h21
